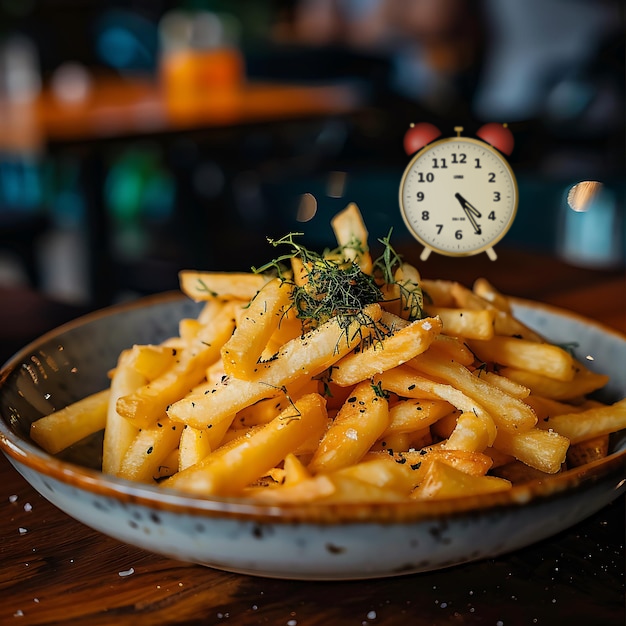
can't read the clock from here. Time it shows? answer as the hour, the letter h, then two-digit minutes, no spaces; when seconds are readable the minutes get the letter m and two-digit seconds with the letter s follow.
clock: 4h25
